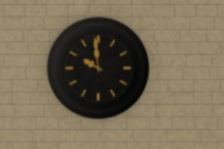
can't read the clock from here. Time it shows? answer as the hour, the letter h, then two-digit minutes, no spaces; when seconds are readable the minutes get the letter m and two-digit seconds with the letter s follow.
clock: 9h59
